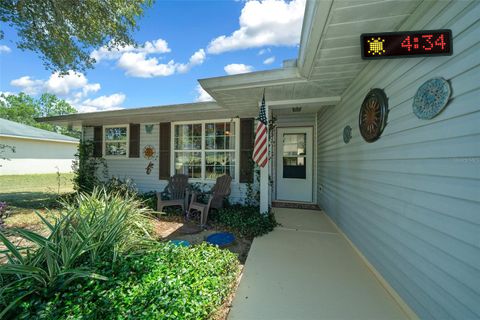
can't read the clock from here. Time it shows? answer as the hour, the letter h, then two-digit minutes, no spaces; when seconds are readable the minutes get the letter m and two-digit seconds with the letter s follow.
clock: 4h34
